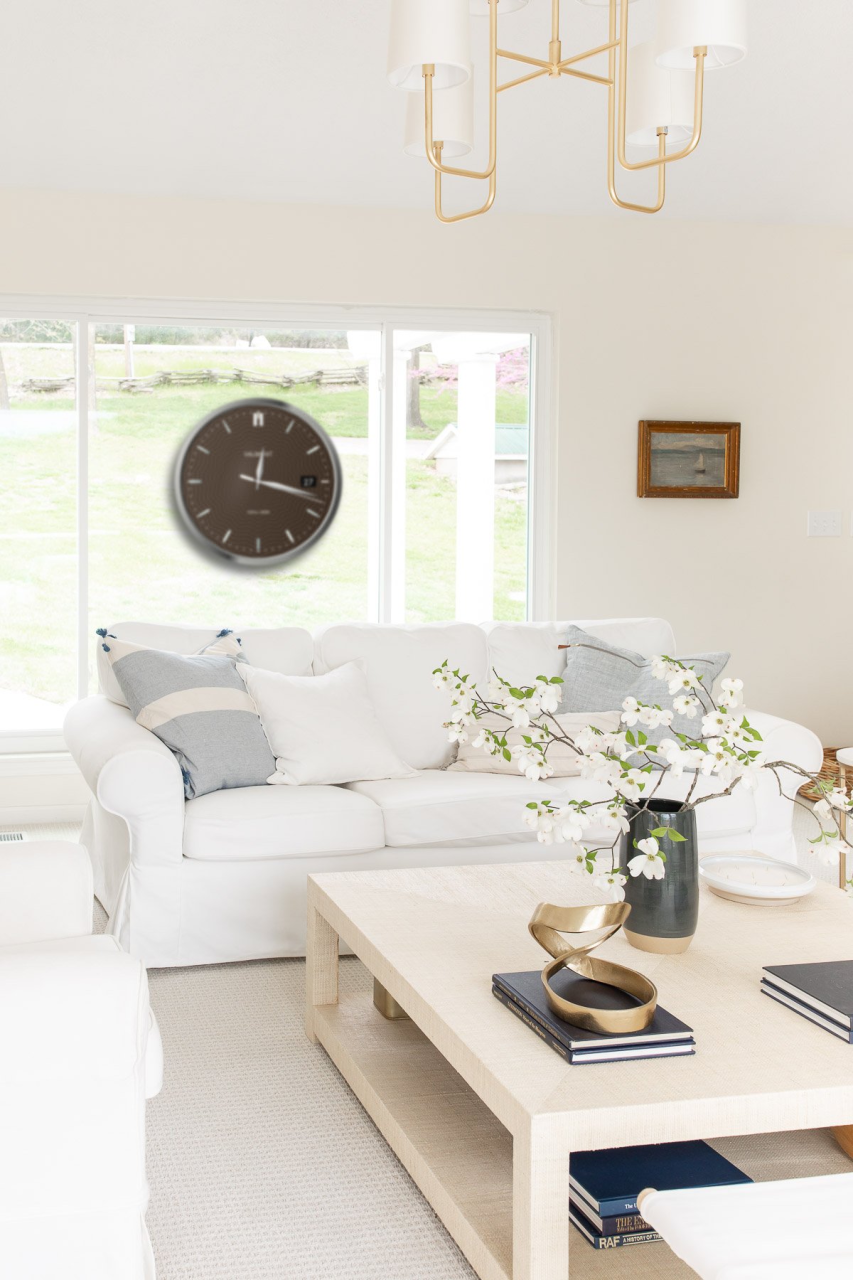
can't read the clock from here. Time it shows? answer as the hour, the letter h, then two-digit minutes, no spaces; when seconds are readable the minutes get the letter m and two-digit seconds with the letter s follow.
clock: 12h17m18s
